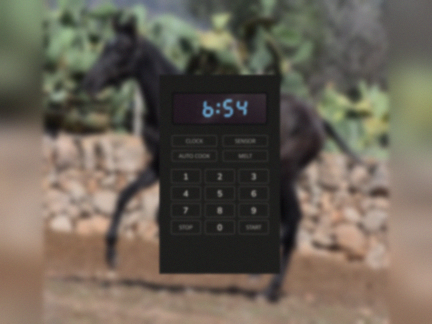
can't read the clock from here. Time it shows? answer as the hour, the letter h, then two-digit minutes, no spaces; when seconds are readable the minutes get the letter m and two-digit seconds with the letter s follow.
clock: 6h54
